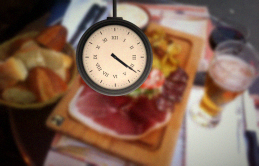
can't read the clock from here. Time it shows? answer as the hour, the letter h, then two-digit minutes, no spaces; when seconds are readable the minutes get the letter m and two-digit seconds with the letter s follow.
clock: 4h21
